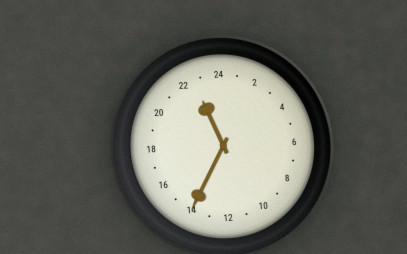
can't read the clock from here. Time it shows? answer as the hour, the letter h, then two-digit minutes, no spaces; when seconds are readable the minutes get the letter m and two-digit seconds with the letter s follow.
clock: 22h35
